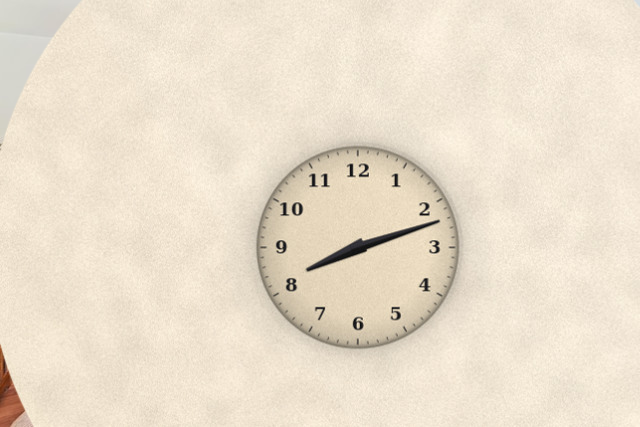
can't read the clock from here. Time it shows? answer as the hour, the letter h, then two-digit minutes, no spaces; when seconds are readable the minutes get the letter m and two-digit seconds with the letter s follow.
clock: 8h12
